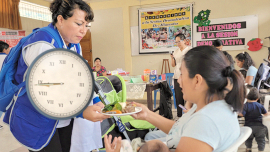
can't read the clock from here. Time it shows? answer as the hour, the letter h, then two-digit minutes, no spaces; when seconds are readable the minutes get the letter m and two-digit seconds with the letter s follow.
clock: 8h44
